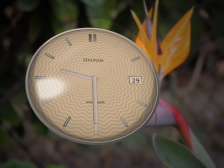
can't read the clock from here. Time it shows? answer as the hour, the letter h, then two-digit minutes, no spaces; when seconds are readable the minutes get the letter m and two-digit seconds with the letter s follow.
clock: 9h30
